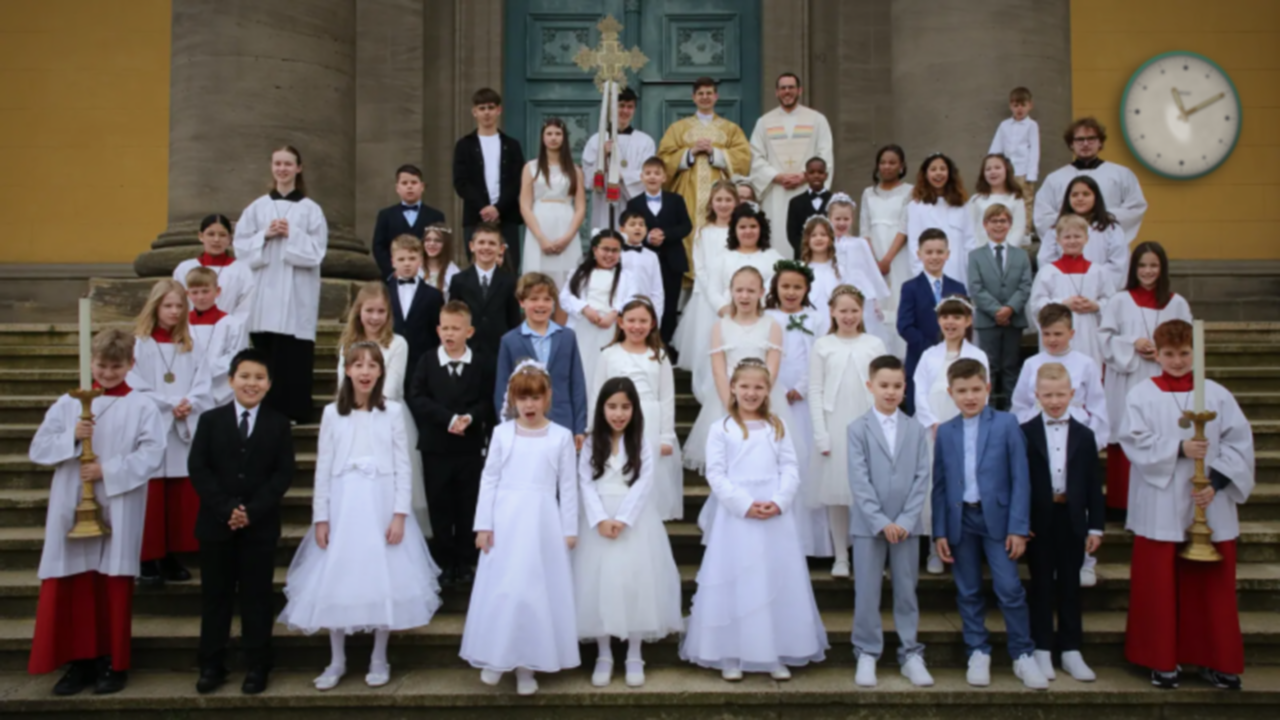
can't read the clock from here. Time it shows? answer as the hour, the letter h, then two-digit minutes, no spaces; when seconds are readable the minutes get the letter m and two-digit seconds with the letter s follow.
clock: 11h10
